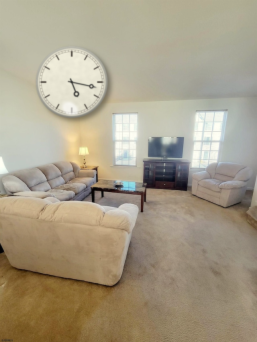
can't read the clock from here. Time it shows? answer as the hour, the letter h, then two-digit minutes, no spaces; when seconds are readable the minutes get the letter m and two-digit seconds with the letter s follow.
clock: 5h17
